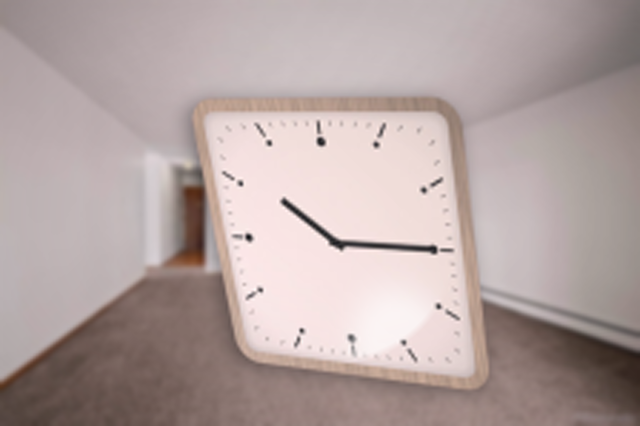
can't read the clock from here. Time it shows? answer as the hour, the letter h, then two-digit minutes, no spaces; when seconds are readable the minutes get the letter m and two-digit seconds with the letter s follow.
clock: 10h15
